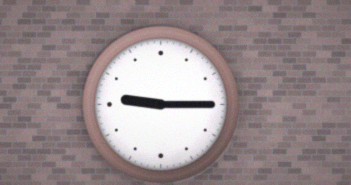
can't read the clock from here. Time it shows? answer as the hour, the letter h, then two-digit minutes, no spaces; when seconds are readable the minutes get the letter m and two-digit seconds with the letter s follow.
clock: 9h15
